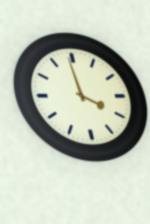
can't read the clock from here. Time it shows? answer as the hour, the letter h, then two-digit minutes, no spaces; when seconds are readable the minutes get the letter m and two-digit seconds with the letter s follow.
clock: 3h59
